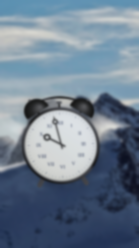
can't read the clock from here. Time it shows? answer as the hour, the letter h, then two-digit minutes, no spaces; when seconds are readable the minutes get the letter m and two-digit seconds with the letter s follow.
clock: 9h58
